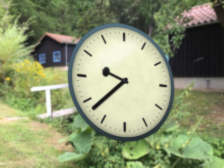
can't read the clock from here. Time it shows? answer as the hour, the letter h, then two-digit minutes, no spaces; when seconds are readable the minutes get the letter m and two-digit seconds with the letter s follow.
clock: 9h38
